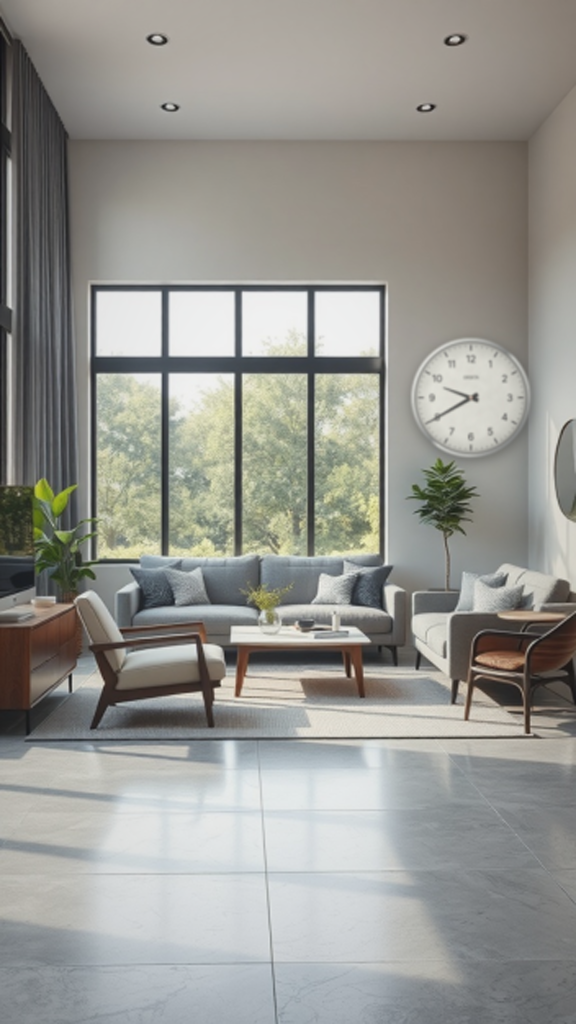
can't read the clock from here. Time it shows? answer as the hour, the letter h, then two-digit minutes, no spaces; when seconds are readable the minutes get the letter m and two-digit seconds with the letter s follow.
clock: 9h40
